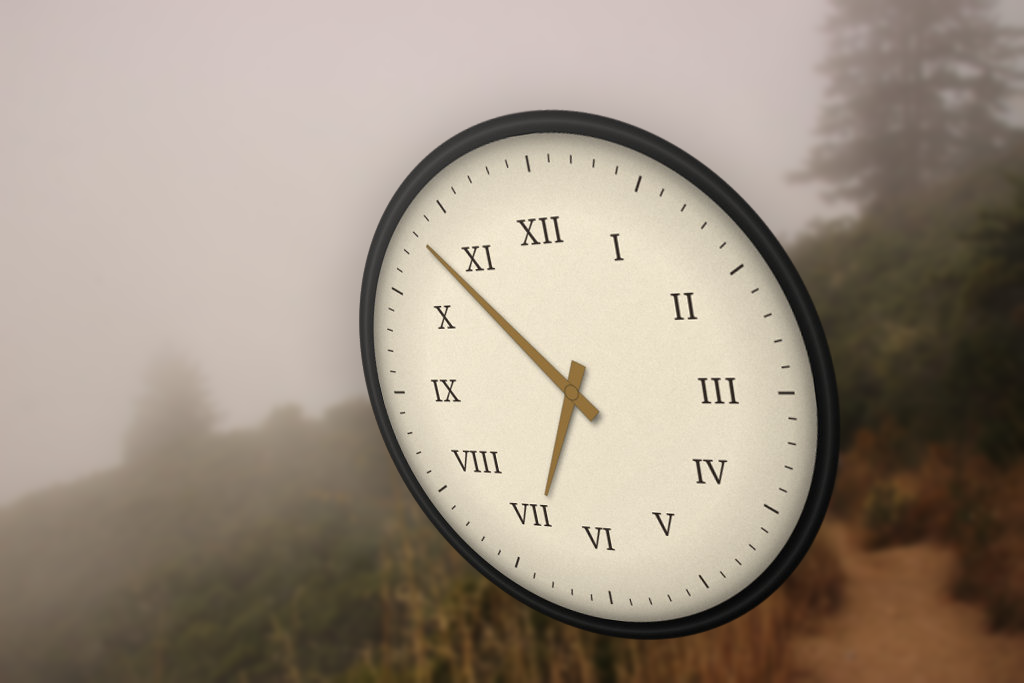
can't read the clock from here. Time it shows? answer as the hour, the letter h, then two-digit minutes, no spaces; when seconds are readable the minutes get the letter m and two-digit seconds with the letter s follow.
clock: 6h53
